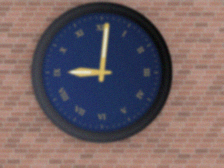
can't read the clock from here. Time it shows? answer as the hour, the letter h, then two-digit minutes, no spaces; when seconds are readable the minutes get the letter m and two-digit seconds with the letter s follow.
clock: 9h01
